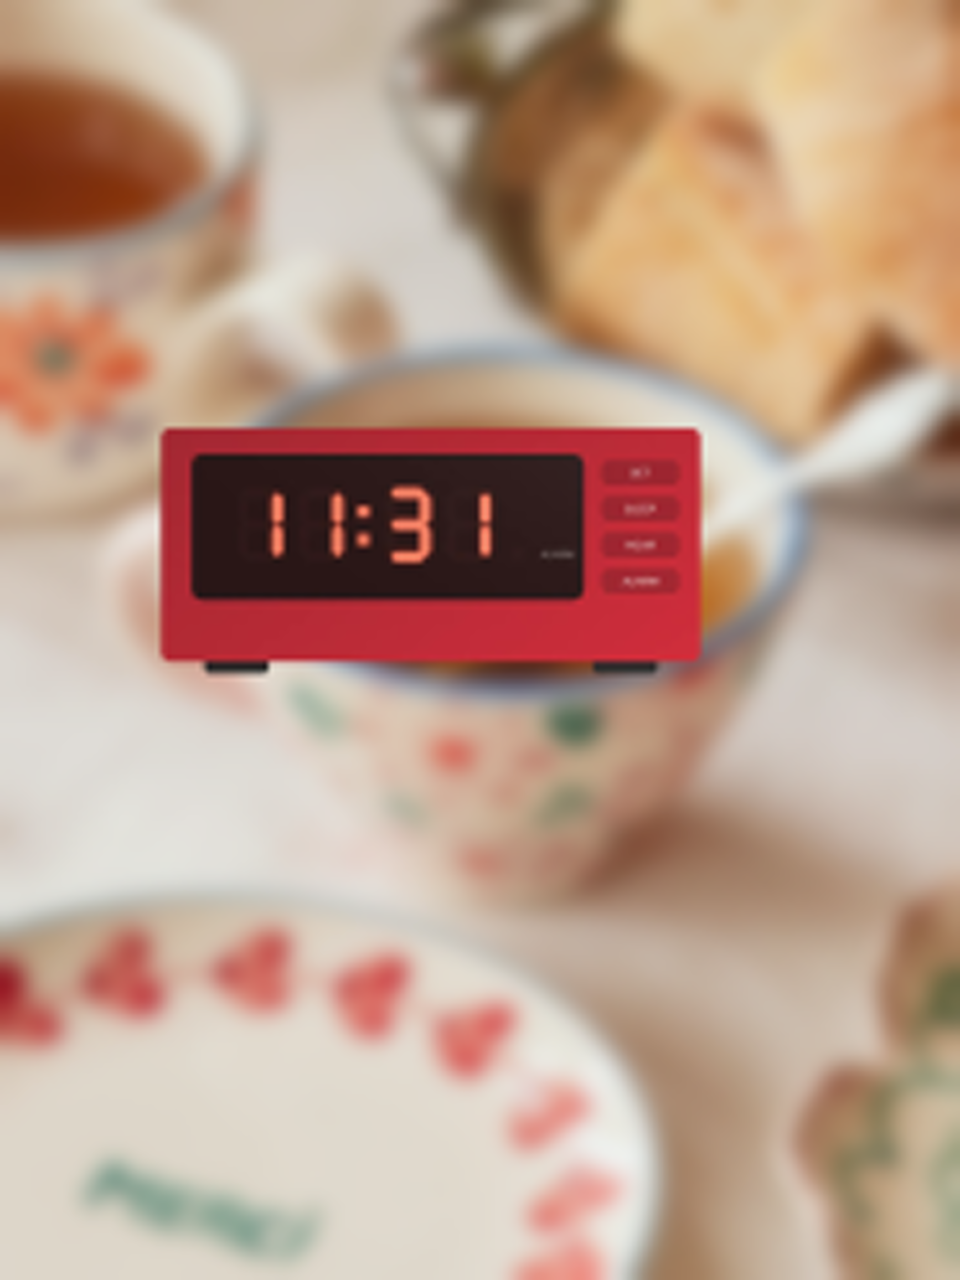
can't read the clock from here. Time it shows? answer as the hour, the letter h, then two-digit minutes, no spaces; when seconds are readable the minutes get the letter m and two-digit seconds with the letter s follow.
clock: 11h31
